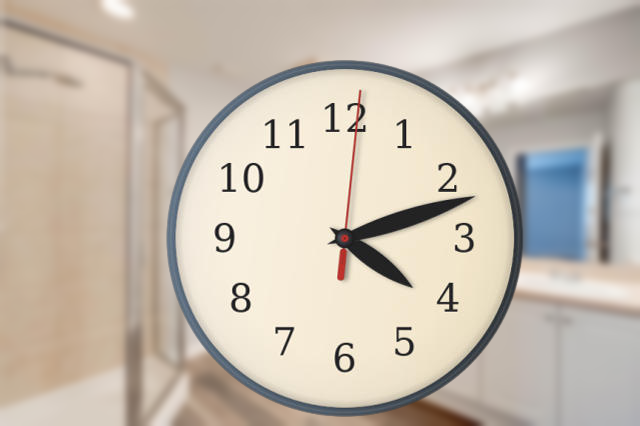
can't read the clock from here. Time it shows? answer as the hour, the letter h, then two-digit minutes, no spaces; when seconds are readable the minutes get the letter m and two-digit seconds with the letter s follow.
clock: 4h12m01s
